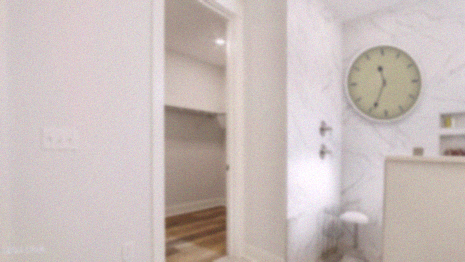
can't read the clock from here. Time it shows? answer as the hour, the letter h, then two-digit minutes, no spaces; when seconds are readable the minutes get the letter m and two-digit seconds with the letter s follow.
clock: 11h34
